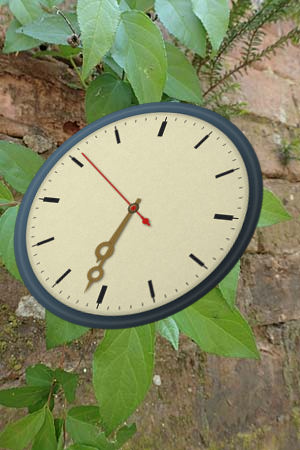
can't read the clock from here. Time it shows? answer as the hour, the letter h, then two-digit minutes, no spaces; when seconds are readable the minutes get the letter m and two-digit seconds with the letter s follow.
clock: 6h31m51s
